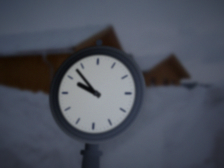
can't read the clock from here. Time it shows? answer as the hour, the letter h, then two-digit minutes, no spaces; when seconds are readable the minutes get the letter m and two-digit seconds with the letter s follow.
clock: 9h53
